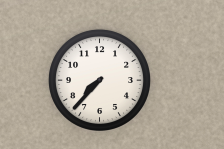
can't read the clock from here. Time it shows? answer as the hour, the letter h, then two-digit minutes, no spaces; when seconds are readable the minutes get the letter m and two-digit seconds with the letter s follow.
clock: 7h37
